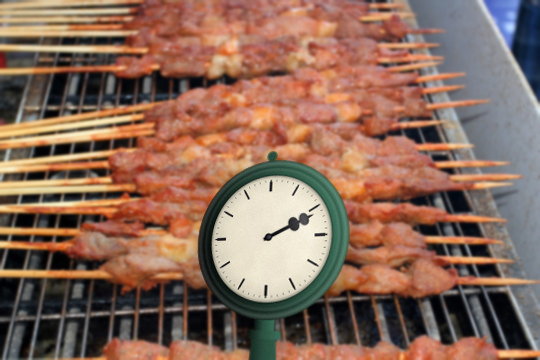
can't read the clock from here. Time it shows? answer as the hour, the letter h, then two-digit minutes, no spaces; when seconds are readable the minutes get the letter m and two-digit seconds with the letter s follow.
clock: 2h11
